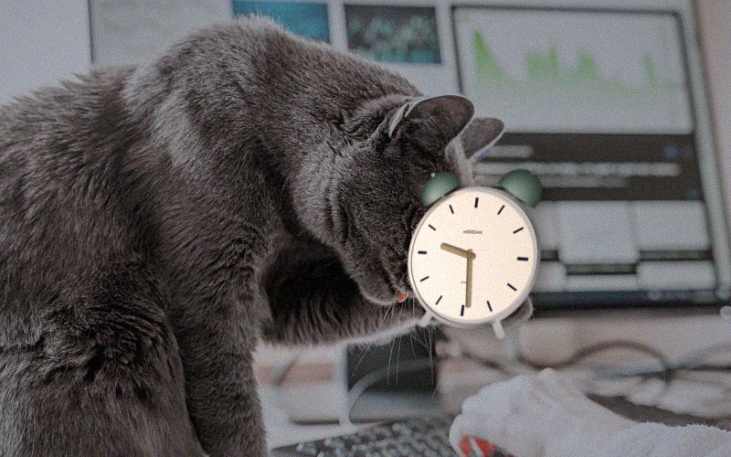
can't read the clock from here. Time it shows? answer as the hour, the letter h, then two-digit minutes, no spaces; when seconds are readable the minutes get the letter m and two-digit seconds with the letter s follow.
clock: 9h29
